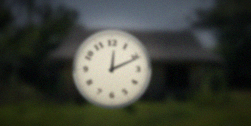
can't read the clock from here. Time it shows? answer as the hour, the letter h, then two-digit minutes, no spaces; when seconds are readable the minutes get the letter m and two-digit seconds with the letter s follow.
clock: 12h11
